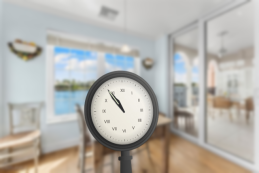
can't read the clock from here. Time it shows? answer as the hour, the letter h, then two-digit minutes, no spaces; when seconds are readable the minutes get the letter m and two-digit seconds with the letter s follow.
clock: 10h54
